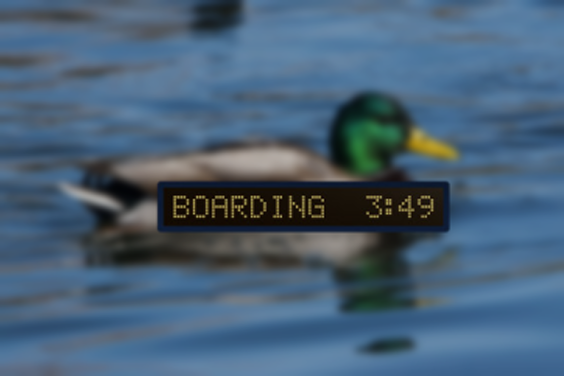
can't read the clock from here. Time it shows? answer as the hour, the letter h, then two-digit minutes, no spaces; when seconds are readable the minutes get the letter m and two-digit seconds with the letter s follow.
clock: 3h49
